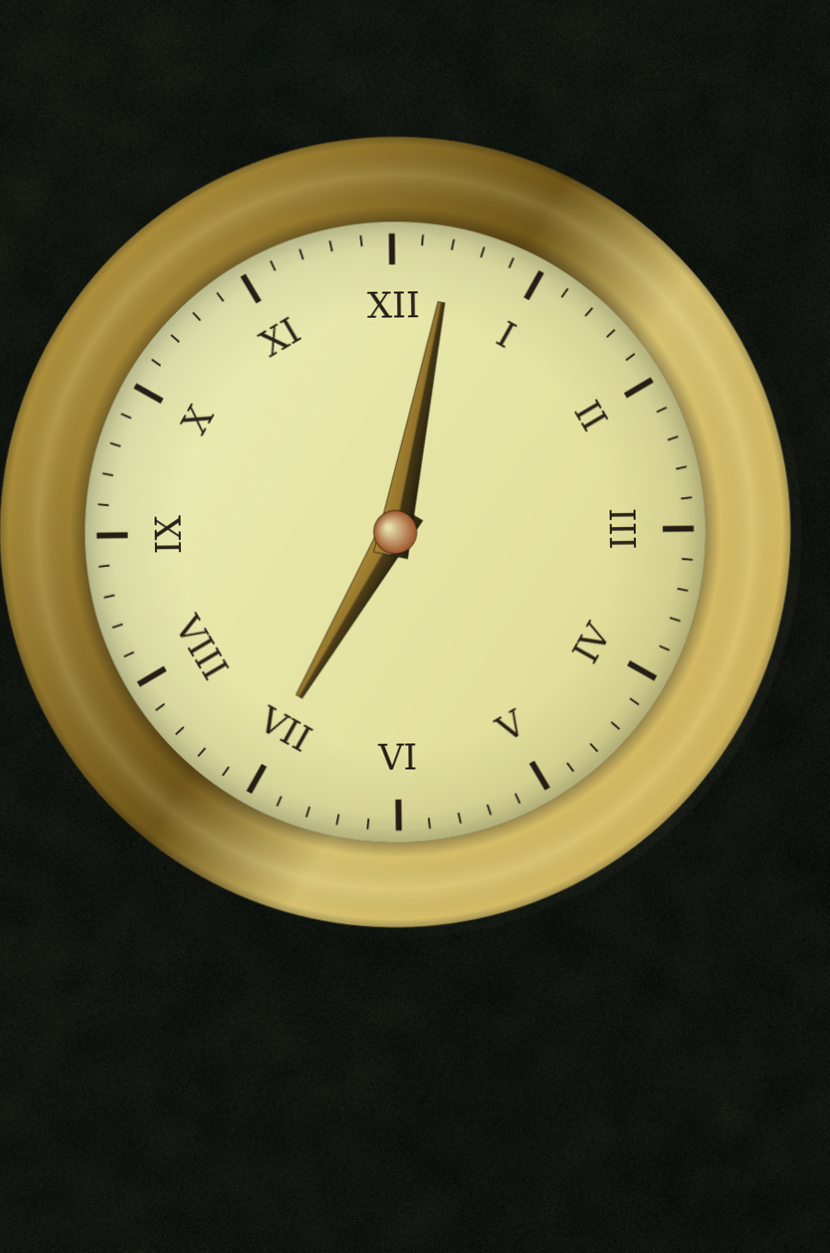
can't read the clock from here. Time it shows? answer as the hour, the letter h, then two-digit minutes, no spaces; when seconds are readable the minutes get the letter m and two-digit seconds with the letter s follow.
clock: 7h02
